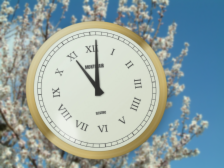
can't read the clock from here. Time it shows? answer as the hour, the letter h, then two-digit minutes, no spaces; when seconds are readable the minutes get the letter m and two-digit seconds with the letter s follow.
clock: 11h01
